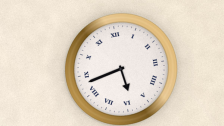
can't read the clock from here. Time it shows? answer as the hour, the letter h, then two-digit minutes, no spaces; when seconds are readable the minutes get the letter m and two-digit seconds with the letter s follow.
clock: 5h43
